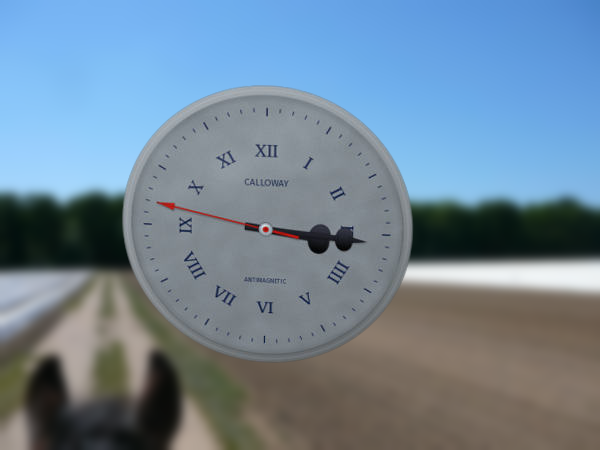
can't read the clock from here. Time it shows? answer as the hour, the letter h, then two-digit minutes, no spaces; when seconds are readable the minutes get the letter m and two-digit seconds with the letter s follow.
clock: 3h15m47s
